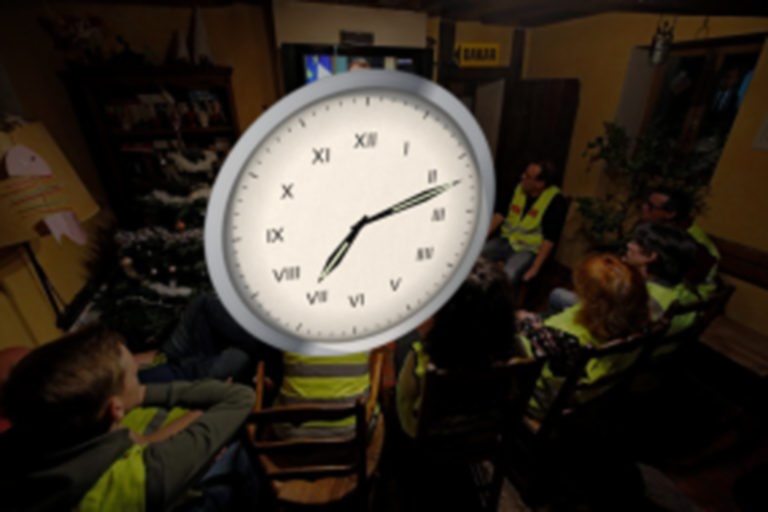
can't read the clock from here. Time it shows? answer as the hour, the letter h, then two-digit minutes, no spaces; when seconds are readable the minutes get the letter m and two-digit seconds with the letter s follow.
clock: 7h12
